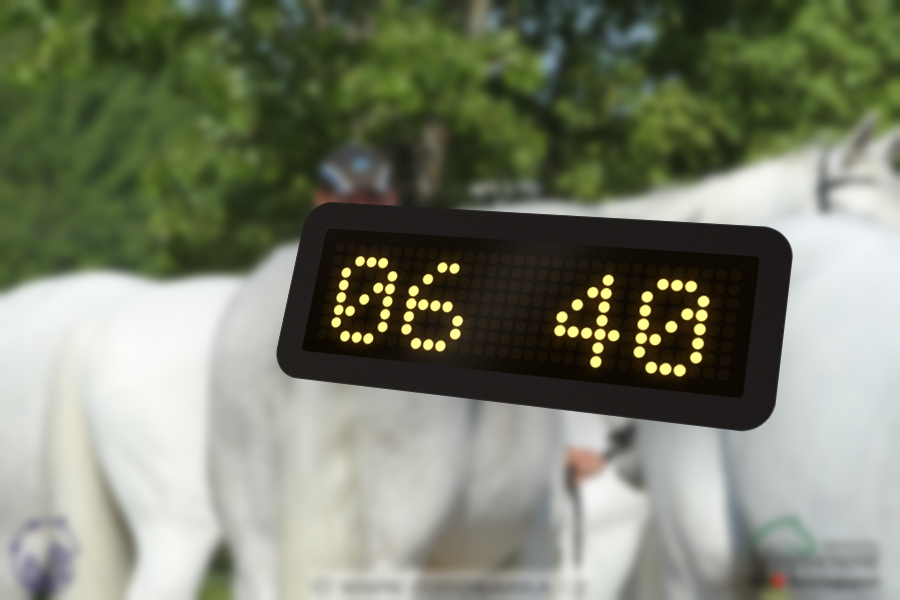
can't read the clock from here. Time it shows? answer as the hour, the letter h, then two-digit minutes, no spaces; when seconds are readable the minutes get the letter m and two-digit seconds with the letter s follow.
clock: 6h40
